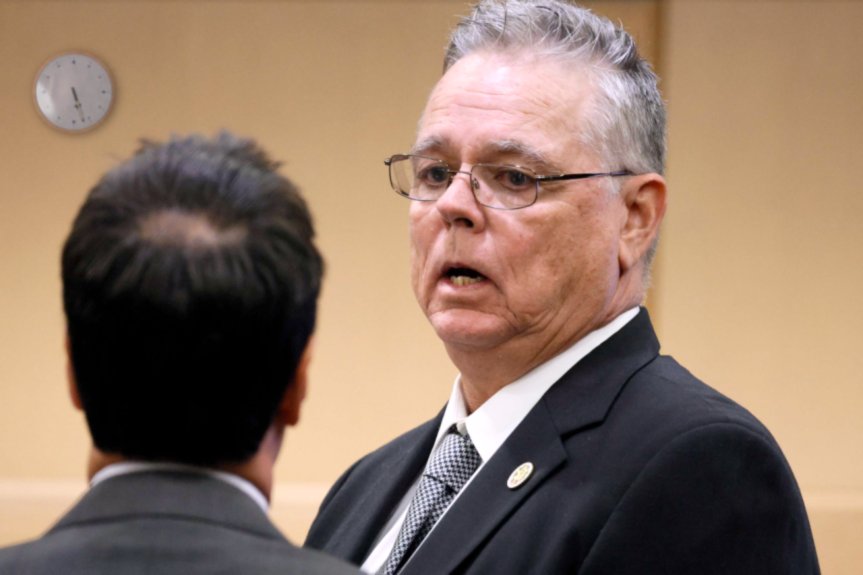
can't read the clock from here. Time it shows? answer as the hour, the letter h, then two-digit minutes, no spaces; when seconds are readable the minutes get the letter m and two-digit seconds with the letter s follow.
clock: 5h27
